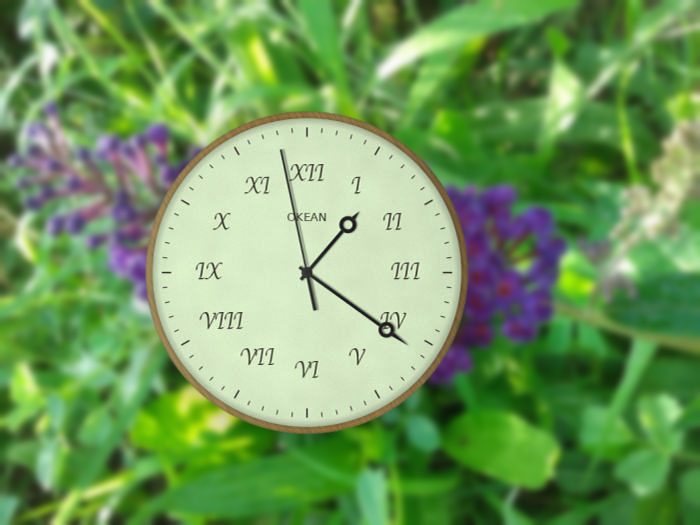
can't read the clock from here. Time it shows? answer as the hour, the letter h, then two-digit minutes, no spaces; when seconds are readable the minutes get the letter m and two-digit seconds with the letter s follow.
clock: 1h20m58s
